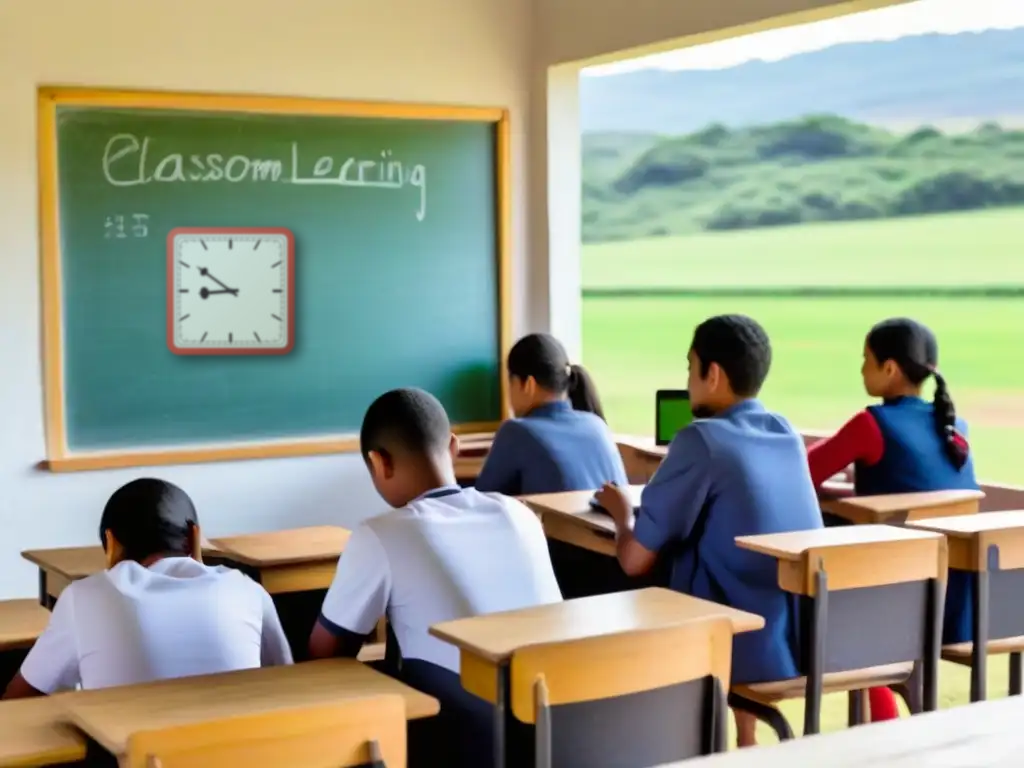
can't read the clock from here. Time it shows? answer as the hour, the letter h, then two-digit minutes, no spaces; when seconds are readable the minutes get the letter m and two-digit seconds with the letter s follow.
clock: 8h51
